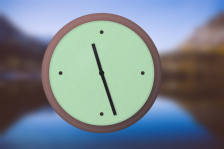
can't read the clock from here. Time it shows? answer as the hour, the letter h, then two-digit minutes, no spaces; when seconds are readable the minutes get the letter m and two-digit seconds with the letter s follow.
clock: 11h27
